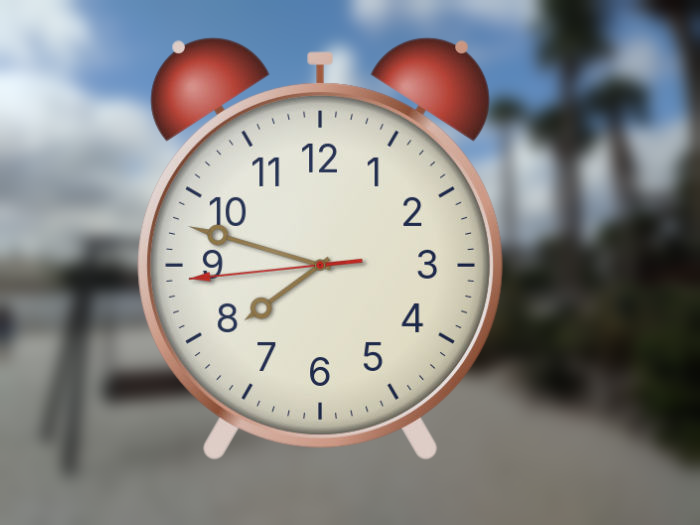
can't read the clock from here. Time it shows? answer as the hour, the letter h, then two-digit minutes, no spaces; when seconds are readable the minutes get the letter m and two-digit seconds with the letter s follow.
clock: 7h47m44s
